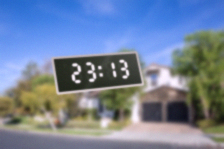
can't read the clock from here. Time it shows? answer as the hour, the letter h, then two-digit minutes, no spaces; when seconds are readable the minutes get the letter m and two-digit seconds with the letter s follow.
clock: 23h13
